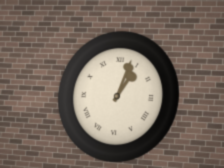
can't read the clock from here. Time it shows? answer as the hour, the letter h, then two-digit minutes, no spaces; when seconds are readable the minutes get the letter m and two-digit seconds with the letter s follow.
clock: 1h03
